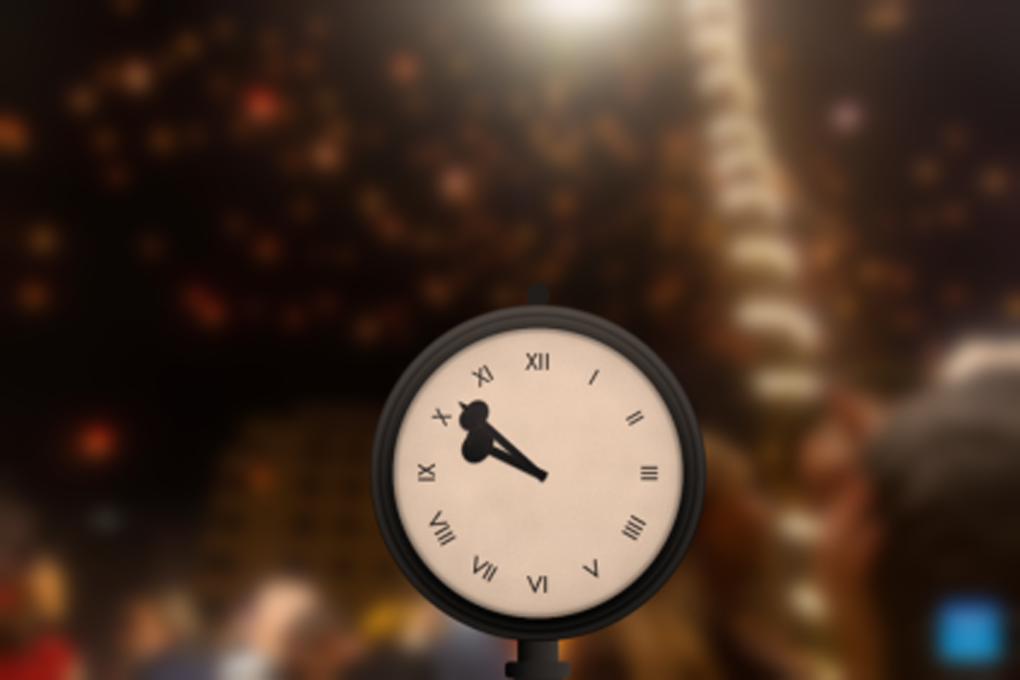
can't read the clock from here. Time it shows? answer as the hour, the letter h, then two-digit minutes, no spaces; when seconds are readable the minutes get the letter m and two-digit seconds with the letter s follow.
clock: 9h52
